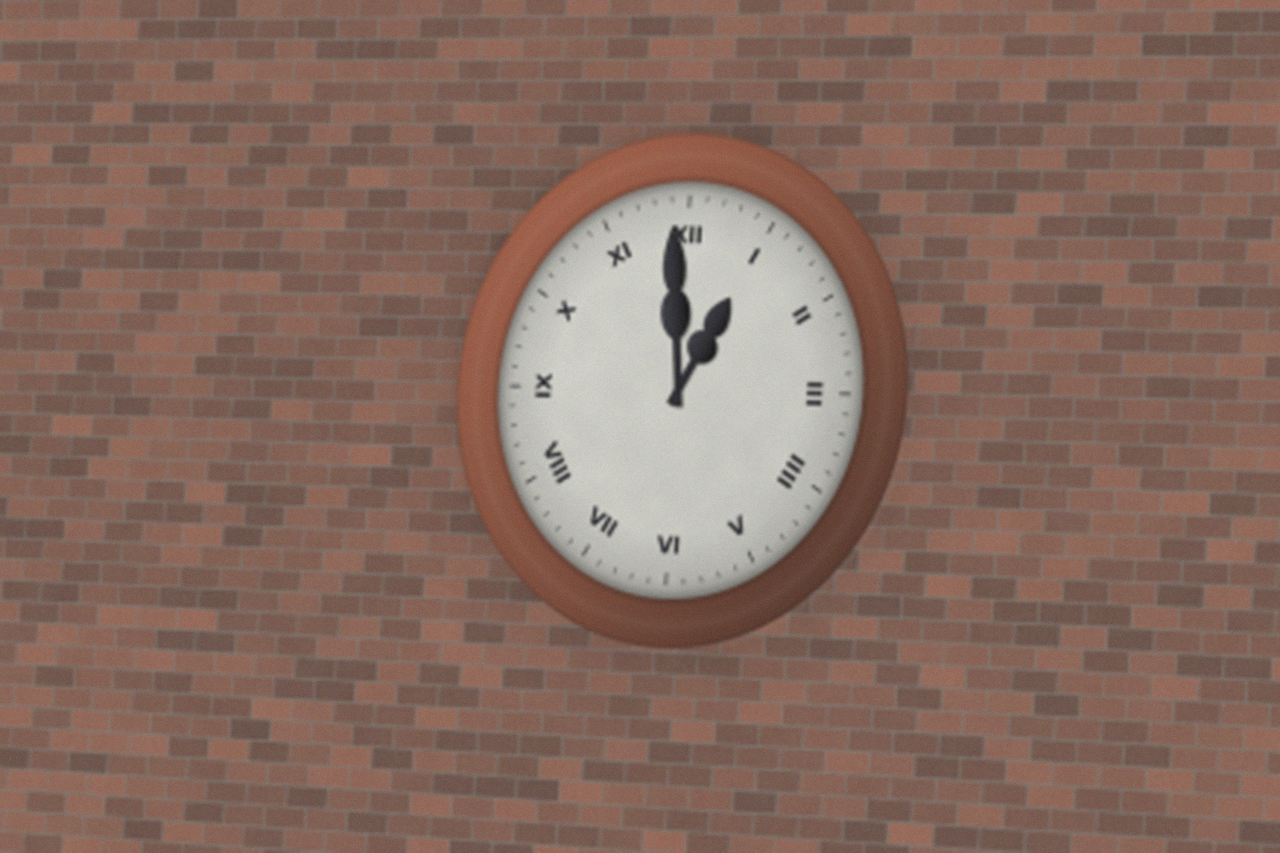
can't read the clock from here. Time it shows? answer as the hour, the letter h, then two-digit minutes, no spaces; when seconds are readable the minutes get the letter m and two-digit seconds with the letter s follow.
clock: 12h59
